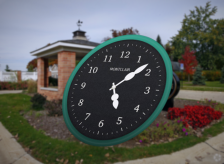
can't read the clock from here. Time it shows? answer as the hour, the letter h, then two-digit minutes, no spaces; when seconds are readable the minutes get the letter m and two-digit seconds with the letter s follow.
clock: 5h08
